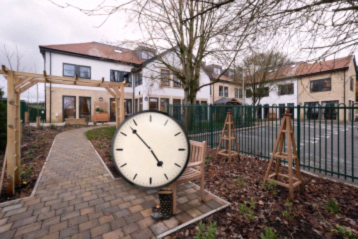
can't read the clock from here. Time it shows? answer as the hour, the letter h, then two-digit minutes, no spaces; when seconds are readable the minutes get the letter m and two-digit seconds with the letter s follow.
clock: 4h53
